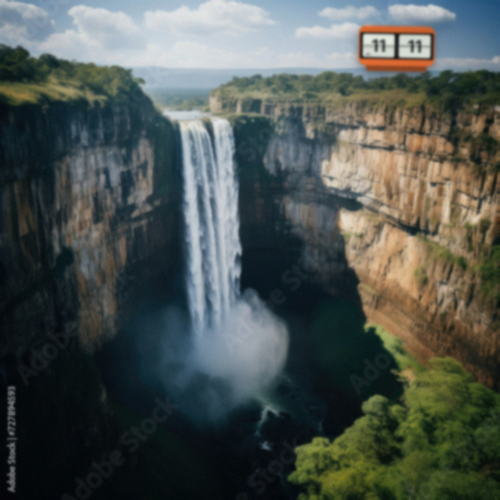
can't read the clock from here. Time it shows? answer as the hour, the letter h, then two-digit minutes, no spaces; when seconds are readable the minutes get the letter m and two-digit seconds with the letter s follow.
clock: 11h11
